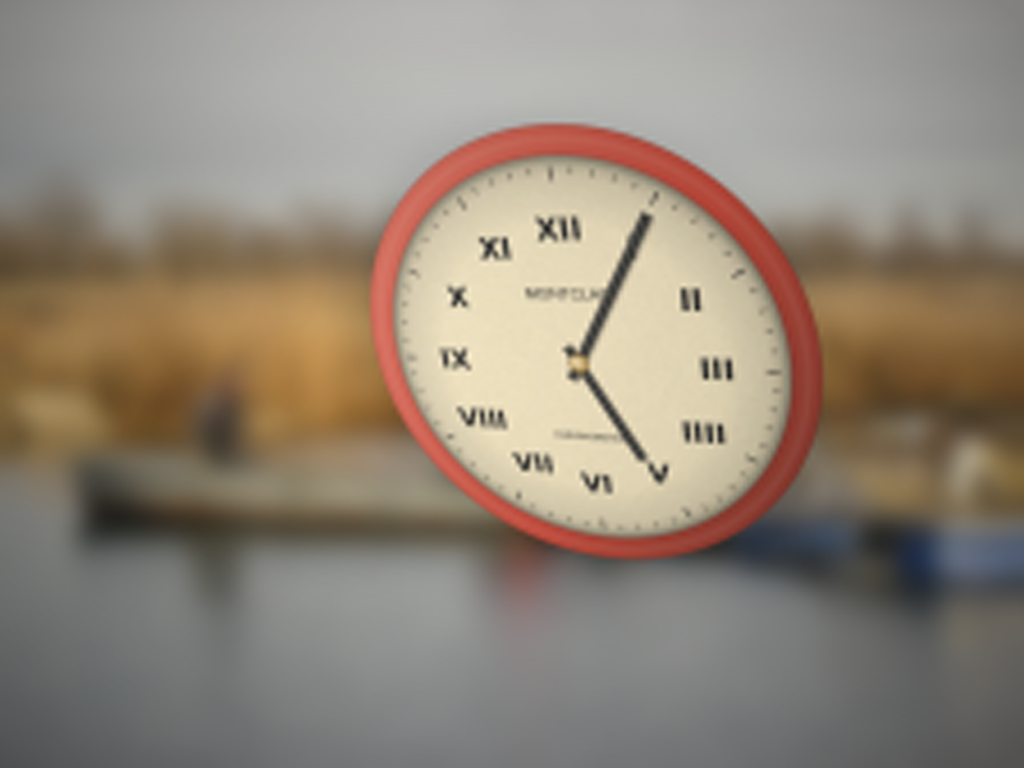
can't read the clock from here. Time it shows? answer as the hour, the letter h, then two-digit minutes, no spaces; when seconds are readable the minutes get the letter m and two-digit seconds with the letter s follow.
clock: 5h05
